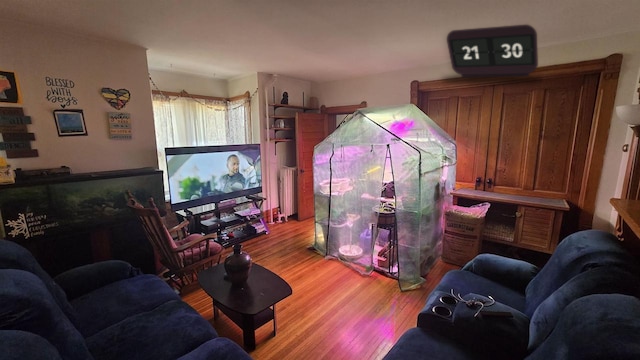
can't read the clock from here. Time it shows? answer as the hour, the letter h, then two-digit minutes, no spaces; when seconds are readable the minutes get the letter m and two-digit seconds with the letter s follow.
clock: 21h30
